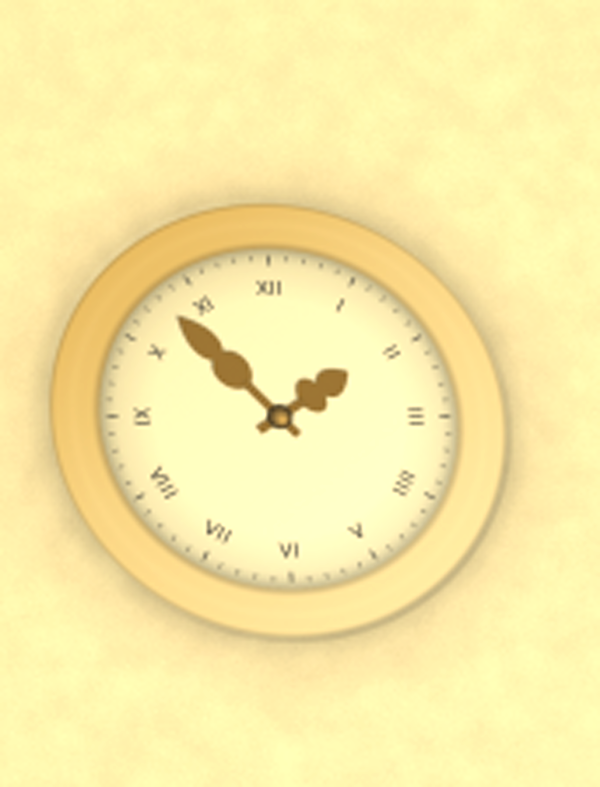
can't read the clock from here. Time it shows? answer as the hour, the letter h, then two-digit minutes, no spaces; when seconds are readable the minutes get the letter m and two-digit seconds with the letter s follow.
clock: 1h53
